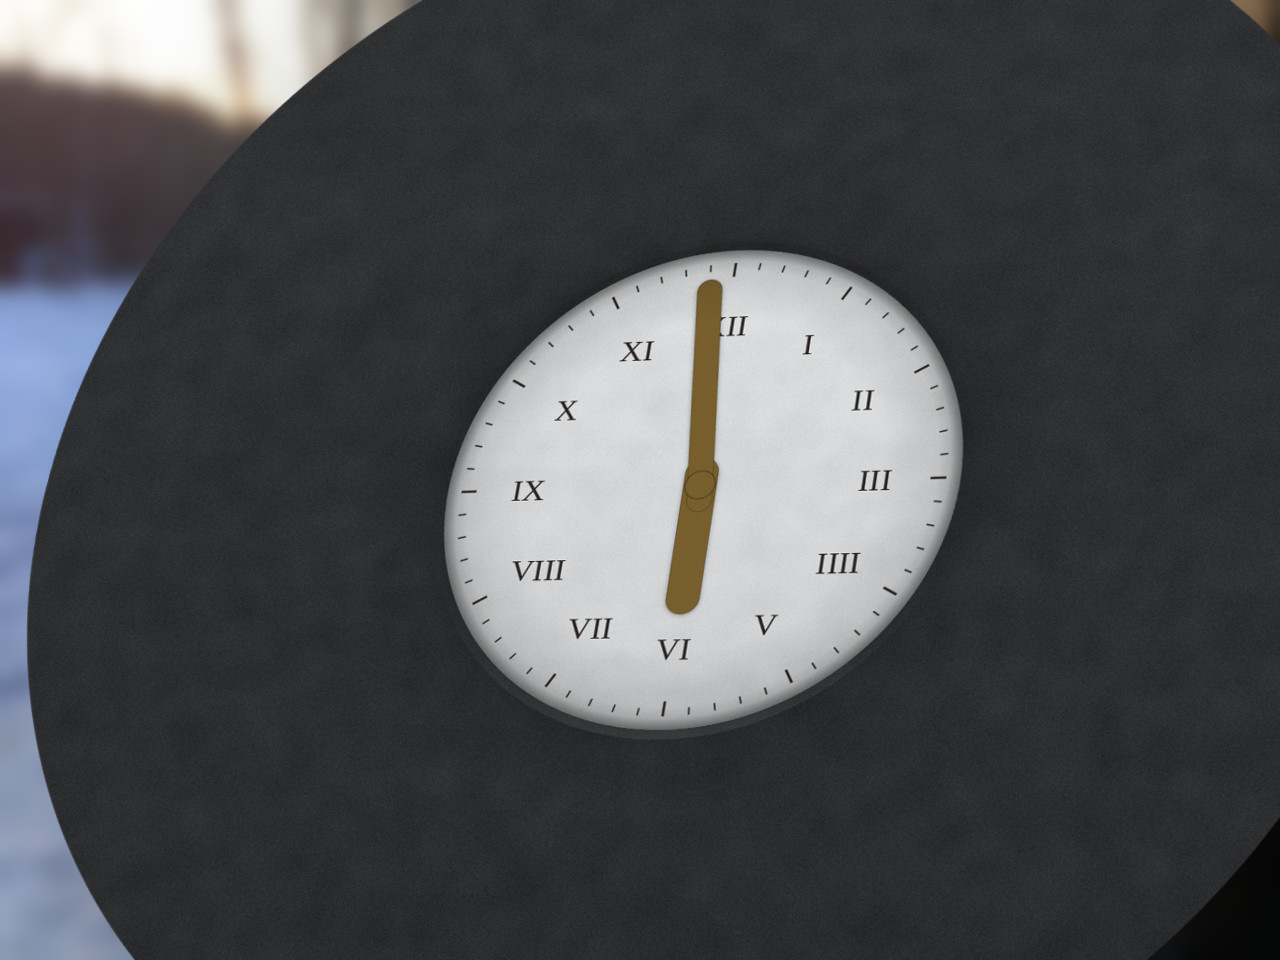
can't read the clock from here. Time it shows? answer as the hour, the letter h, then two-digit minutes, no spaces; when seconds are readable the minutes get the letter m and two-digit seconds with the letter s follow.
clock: 5h59
